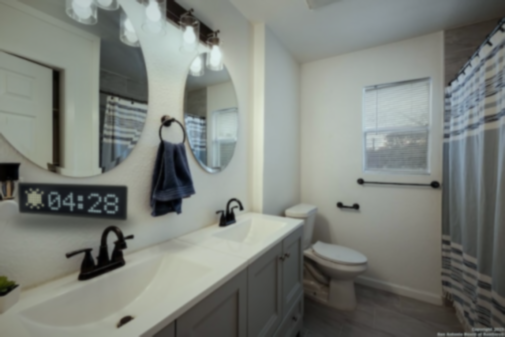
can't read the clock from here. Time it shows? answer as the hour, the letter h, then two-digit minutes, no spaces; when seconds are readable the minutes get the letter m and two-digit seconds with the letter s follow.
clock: 4h28
